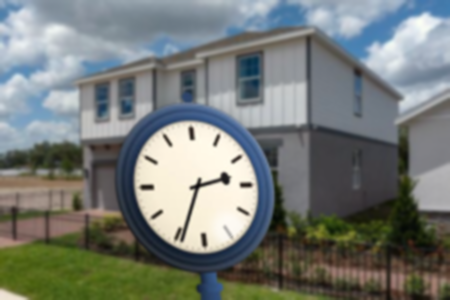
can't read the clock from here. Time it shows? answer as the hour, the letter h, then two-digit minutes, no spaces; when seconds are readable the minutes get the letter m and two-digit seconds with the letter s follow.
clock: 2h34
